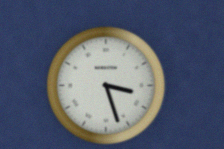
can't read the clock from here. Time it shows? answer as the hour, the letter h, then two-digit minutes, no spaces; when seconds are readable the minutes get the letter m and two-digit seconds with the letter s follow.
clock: 3h27
